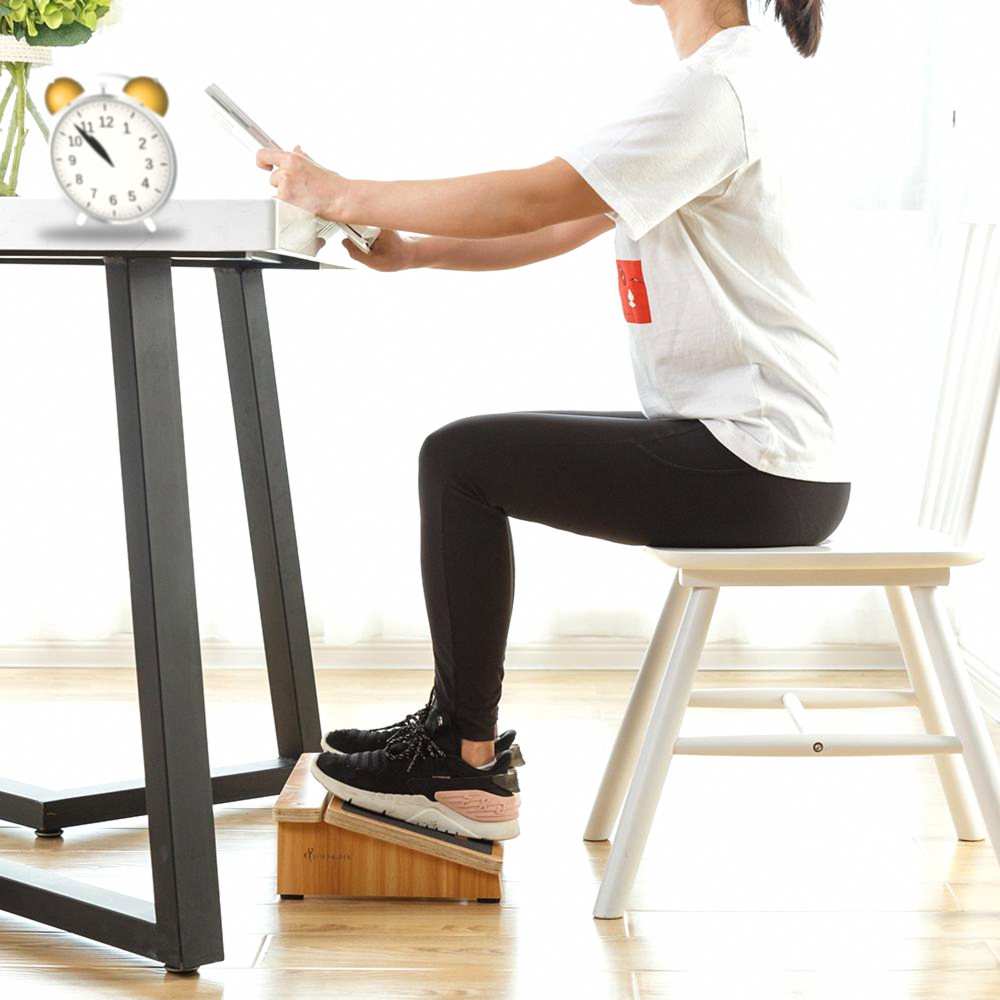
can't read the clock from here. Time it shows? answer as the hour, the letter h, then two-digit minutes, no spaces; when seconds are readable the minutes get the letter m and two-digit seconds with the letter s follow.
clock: 10h53
